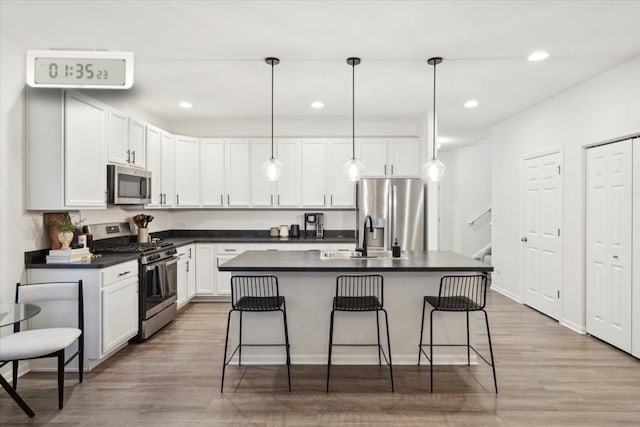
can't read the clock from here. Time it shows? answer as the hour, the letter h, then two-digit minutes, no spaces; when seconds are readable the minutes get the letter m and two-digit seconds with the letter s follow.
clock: 1h35
